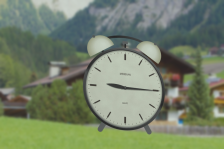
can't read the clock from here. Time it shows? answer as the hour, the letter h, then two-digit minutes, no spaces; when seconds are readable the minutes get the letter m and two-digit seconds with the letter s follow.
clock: 9h15
